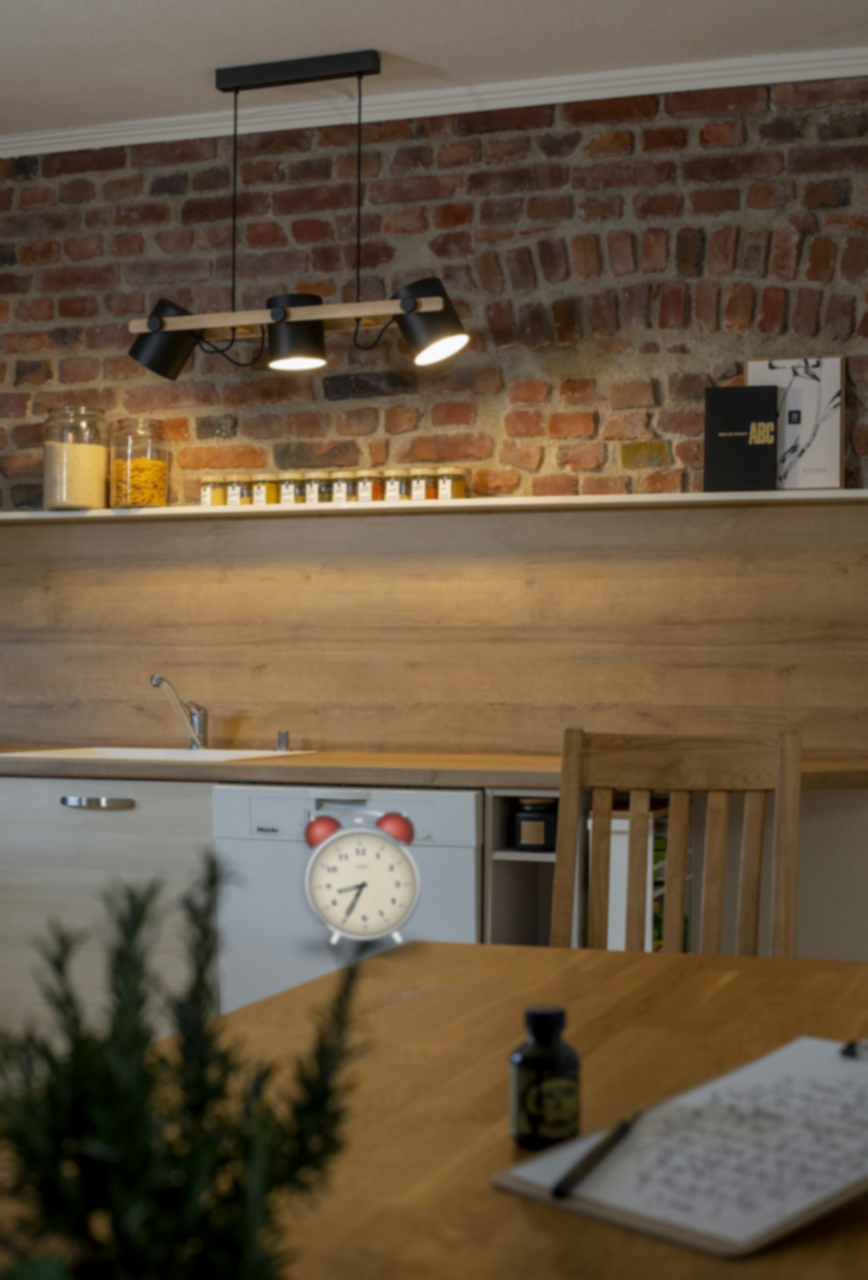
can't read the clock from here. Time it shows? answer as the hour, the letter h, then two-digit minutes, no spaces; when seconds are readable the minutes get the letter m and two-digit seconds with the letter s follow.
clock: 8h35
